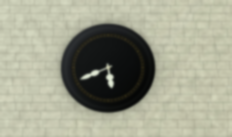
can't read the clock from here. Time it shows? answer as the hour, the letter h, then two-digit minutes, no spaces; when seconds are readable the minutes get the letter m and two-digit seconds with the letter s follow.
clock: 5h41
